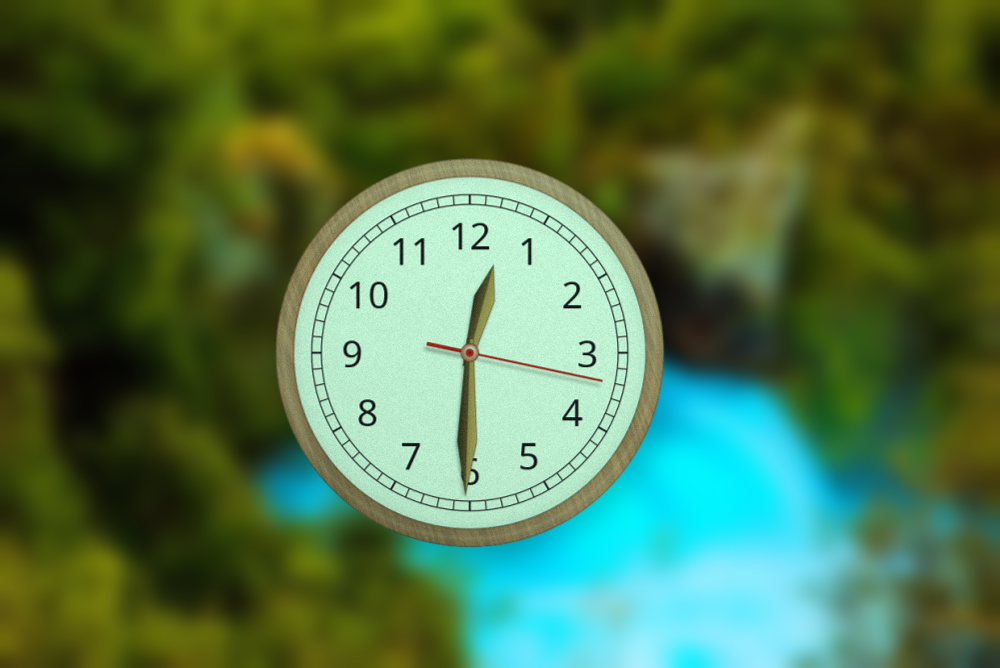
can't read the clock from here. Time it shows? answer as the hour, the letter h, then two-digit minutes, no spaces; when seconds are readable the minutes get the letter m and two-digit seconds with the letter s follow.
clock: 12h30m17s
